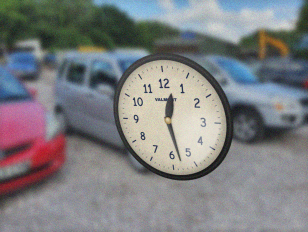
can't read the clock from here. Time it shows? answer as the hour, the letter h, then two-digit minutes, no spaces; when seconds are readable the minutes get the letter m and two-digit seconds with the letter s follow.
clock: 12h28
